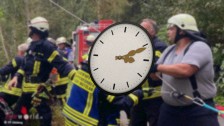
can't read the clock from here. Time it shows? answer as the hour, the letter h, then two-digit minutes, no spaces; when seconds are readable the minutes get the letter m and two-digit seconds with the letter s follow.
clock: 3h11
